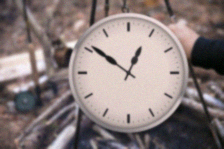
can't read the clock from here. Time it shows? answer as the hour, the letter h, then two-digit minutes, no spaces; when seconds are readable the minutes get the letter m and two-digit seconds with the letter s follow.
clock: 12h51
